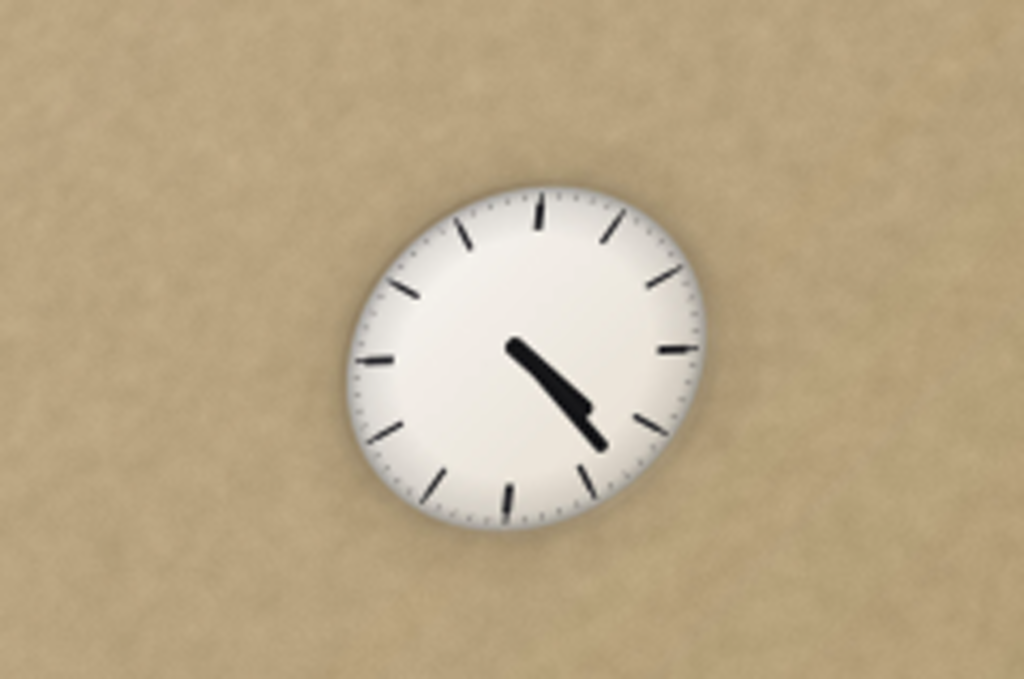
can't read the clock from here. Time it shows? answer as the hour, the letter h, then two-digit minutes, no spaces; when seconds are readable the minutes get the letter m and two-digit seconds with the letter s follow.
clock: 4h23
